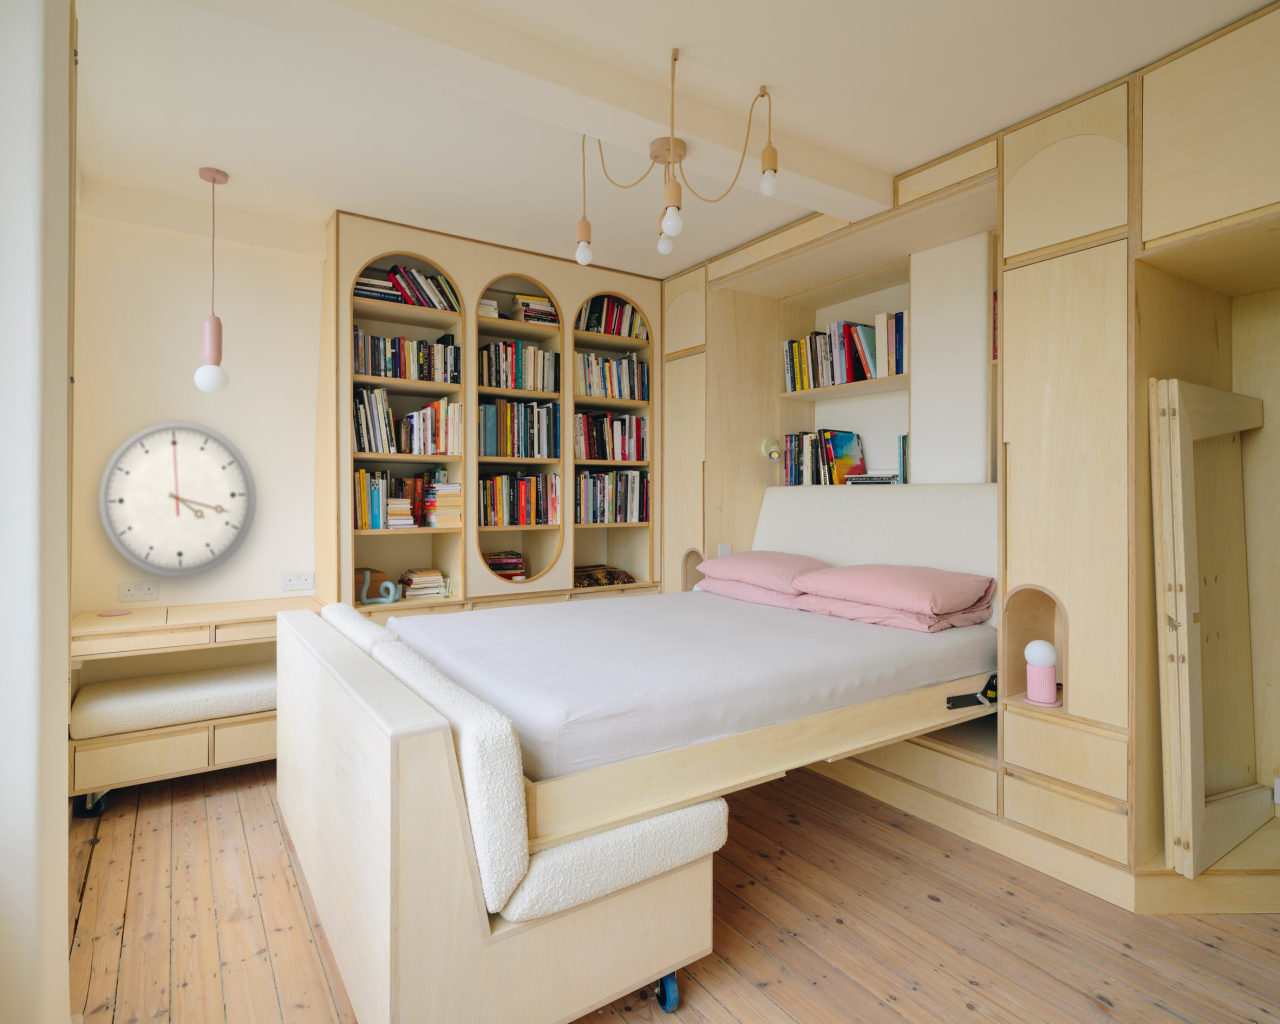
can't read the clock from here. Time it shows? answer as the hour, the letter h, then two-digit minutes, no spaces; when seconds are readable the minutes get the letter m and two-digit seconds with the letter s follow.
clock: 4h18m00s
